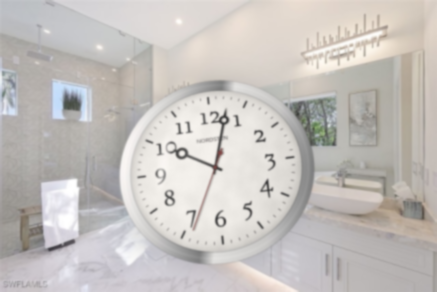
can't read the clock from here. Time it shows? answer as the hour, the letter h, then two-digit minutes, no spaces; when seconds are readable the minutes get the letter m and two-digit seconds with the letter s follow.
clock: 10h02m34s
